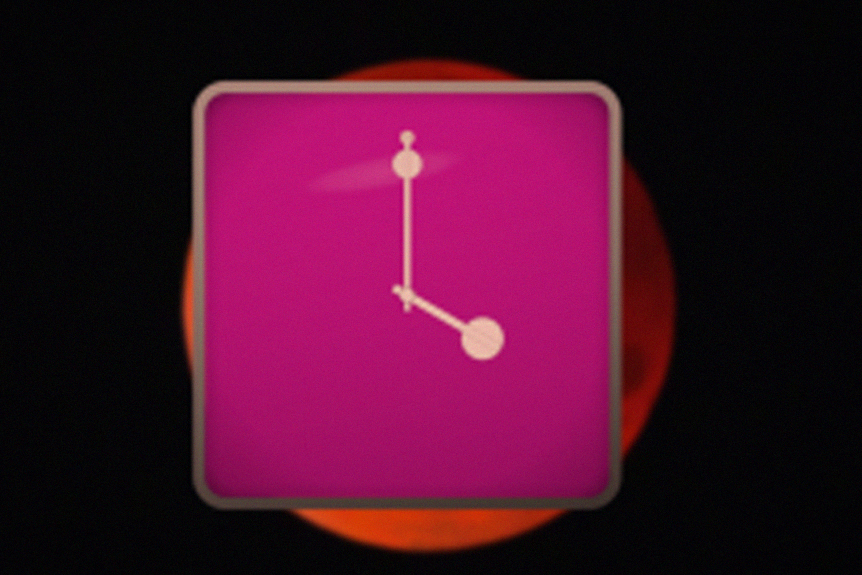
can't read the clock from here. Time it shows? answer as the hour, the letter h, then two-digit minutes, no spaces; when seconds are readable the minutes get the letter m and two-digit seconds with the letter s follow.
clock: 4h00
